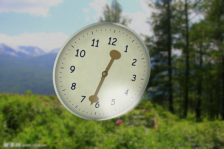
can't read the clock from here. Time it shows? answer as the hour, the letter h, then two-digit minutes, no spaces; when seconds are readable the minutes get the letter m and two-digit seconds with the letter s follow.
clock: 12h32
